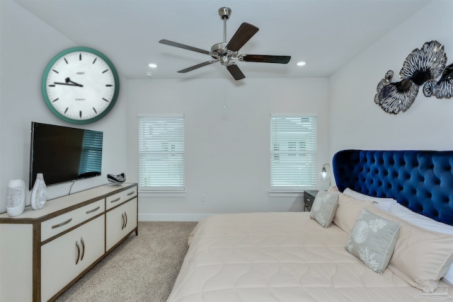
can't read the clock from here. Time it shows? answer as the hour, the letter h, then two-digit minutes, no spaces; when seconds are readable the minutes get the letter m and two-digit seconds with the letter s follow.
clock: 9h46
